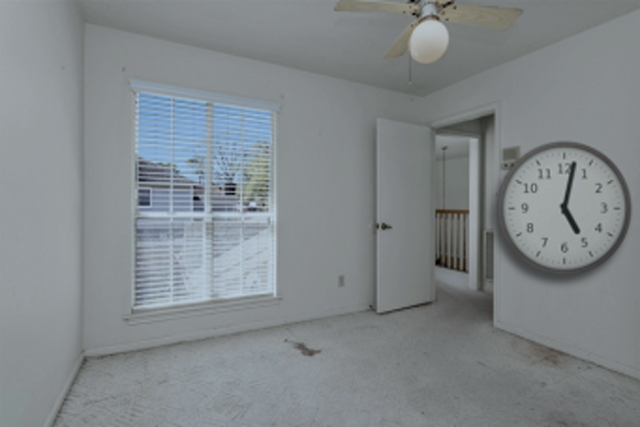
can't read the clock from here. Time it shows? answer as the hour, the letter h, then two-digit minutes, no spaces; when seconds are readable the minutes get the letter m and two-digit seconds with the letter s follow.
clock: 5h02
